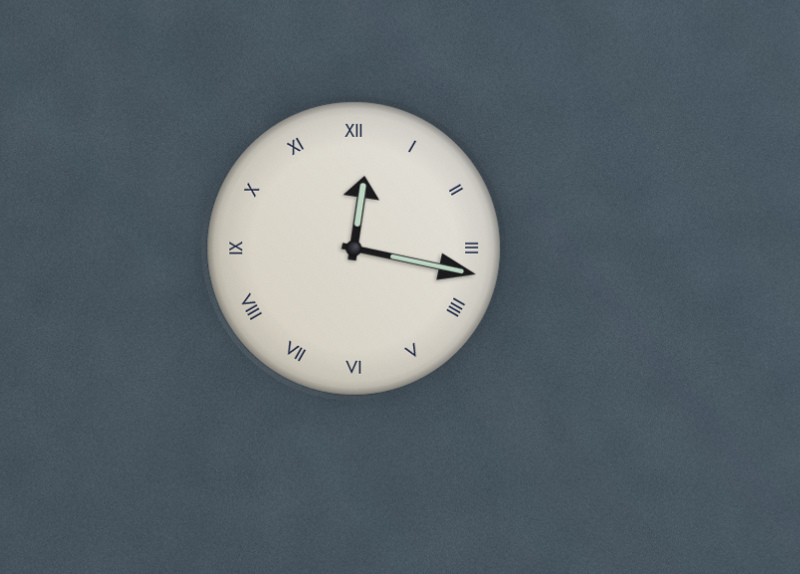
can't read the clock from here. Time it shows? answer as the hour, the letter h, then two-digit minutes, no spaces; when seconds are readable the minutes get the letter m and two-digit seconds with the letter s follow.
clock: 12h17
